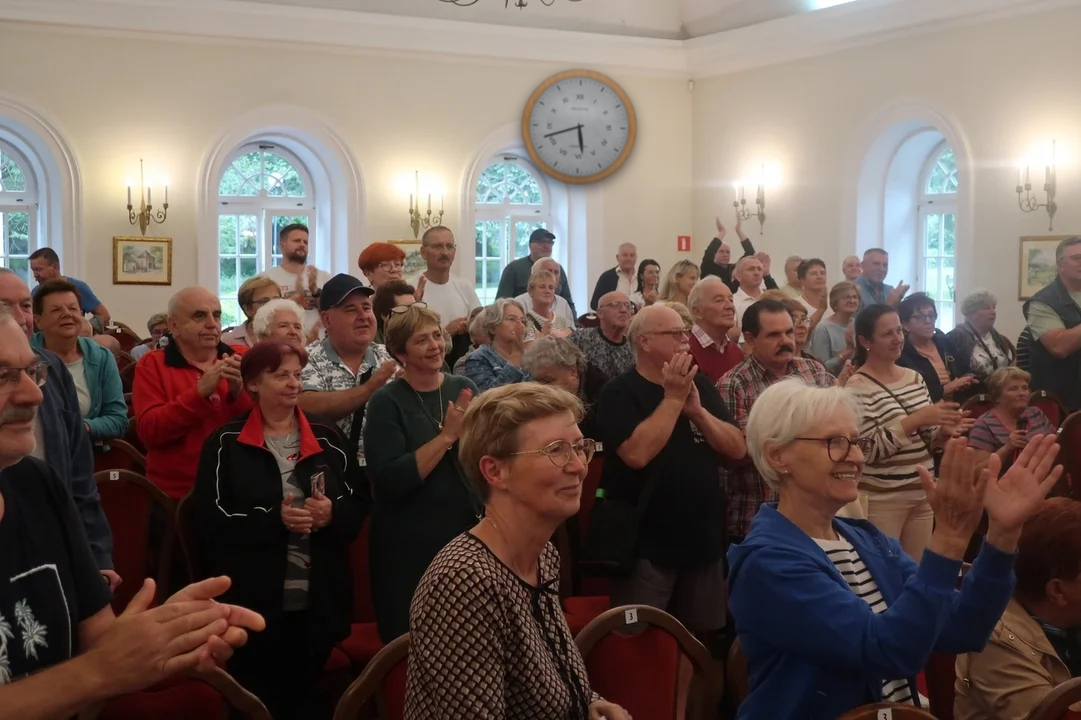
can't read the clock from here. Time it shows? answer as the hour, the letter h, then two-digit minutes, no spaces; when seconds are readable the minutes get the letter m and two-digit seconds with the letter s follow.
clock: 5h42
